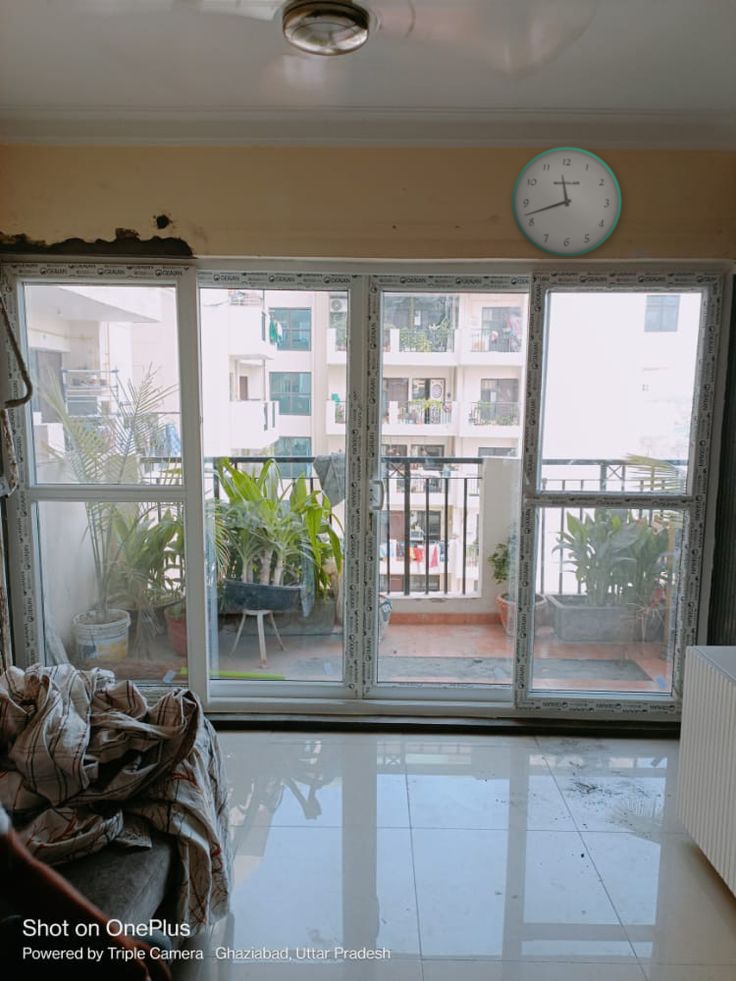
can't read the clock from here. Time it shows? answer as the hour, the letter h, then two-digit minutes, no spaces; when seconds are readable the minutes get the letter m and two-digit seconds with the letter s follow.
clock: 11h42
